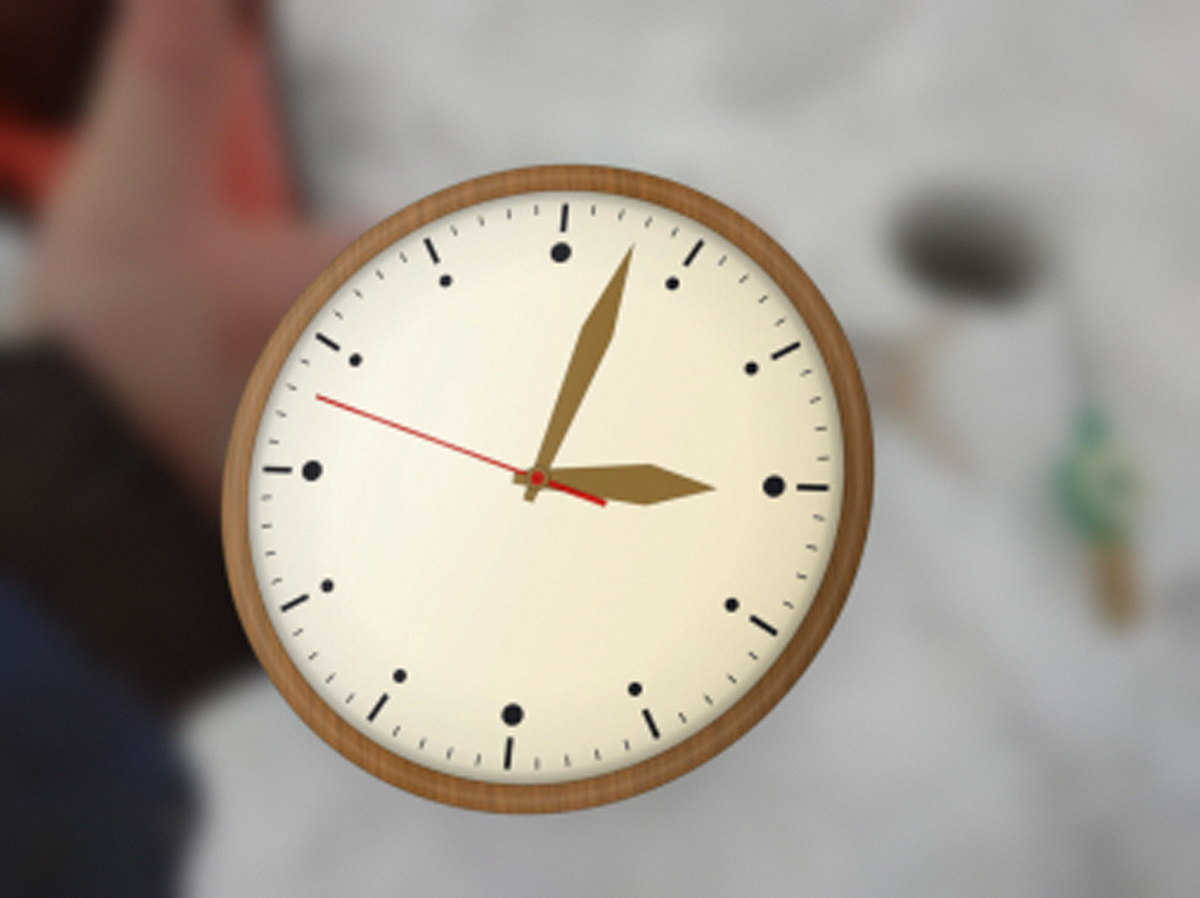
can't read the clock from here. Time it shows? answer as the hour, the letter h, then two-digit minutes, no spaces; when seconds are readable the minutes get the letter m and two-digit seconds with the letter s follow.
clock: 3h02m48s
